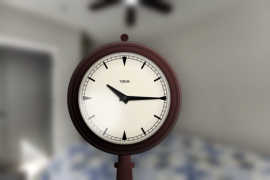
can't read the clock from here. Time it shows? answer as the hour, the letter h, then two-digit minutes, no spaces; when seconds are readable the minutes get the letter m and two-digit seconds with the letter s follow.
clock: 10h15
